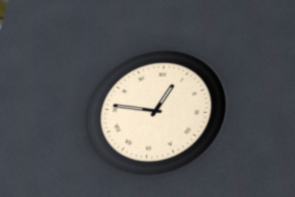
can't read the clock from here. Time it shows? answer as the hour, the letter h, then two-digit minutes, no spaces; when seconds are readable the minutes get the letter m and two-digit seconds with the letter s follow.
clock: 12h46
